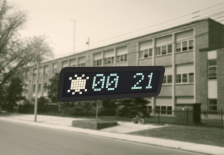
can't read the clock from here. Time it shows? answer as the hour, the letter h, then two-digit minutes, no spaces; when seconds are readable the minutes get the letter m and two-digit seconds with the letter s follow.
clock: 0h21
